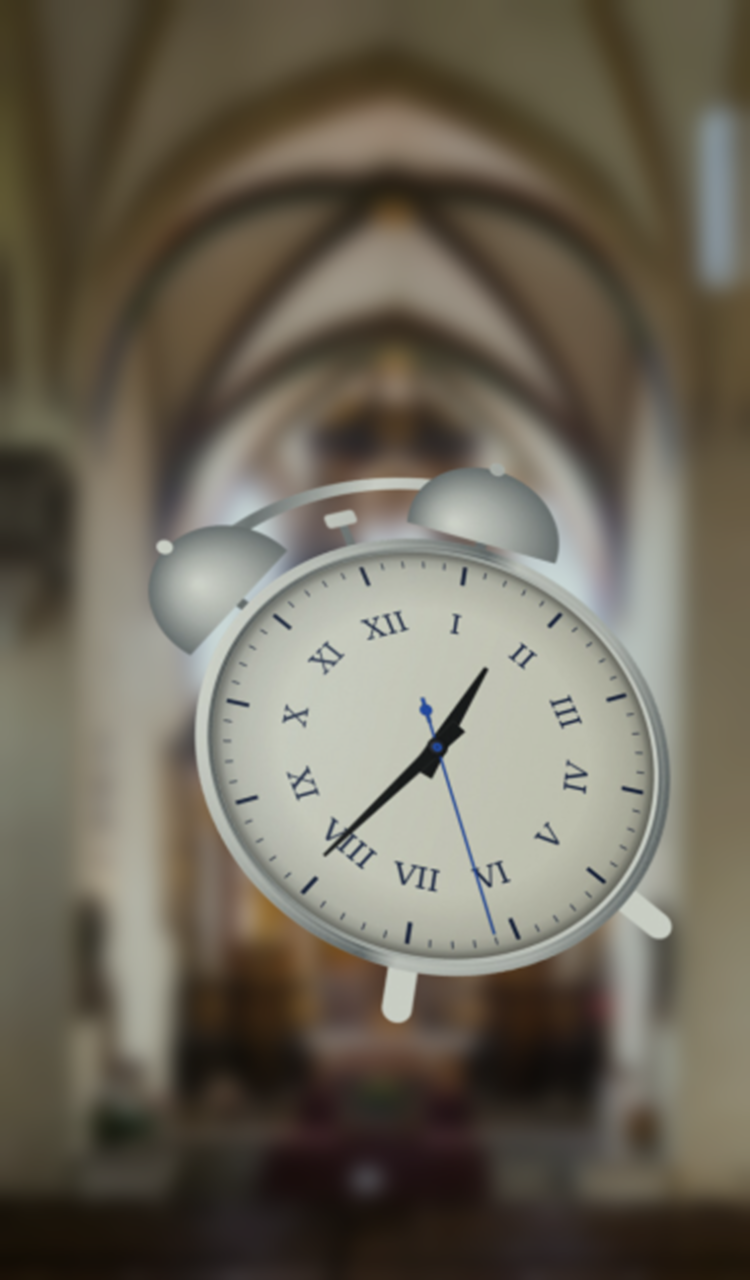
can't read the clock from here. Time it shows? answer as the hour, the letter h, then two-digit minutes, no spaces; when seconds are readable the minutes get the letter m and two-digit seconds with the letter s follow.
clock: 1h40m31s
